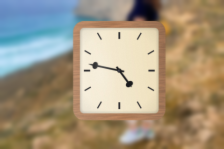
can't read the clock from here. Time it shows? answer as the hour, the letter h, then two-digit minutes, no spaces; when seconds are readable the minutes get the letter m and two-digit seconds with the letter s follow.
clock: 4h47
